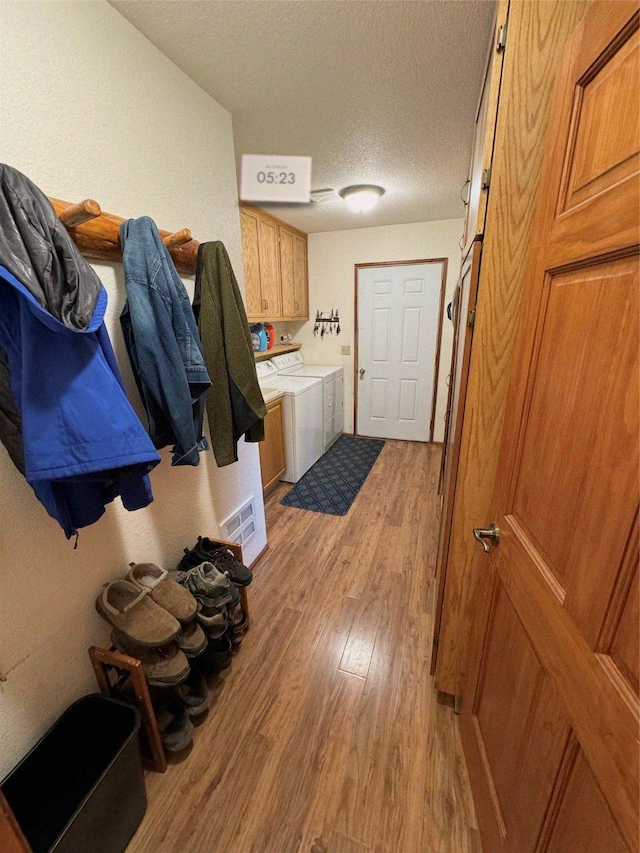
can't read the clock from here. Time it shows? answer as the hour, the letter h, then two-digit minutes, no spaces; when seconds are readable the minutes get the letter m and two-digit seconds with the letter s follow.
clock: 5h23
